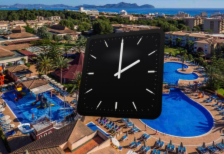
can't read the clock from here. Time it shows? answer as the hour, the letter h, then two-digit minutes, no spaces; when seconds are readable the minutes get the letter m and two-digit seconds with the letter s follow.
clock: 2h00
